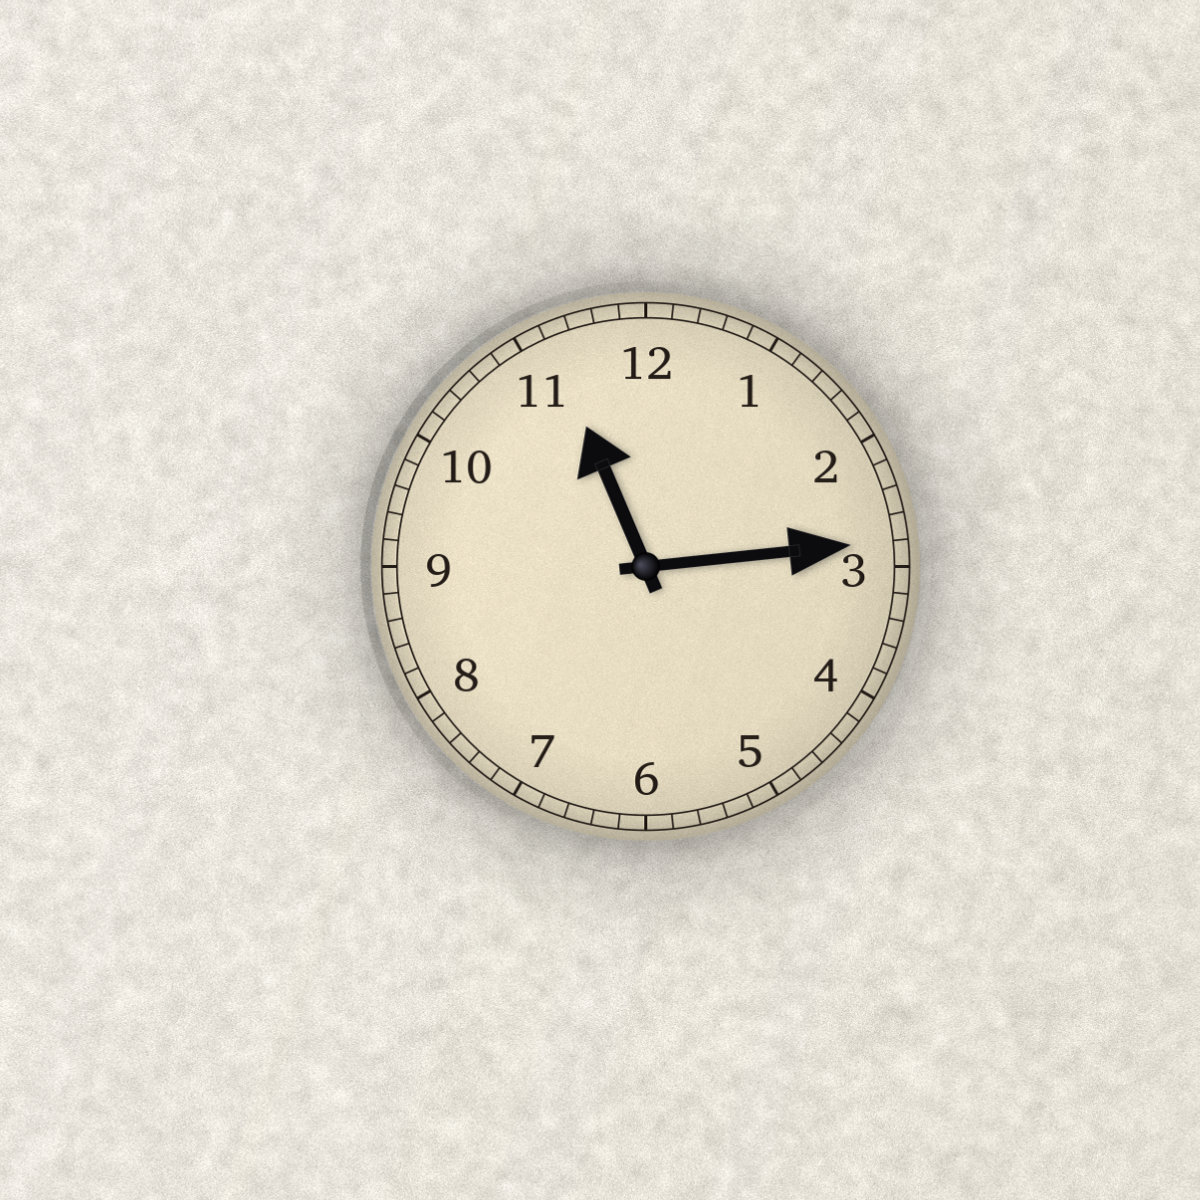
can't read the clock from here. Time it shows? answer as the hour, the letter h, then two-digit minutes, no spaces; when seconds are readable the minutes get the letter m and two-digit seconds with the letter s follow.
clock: 11h14
